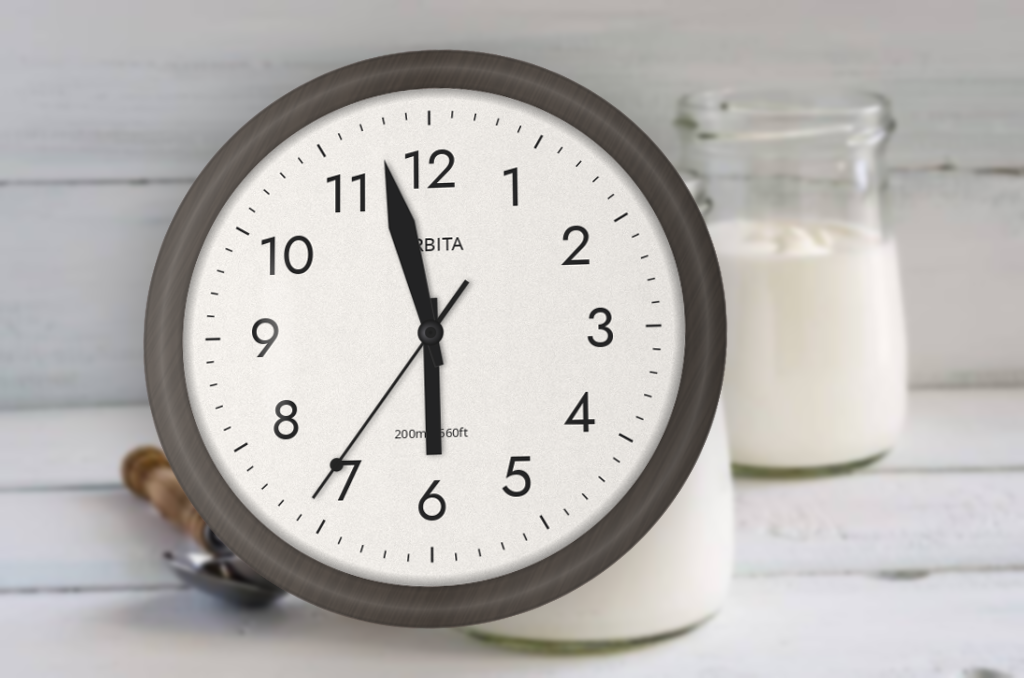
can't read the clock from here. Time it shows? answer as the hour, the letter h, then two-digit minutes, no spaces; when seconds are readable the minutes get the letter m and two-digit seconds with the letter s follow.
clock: 5h57m36s
